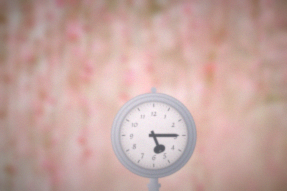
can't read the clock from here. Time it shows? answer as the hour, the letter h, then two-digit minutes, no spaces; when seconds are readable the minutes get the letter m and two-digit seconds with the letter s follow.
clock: 5h15
